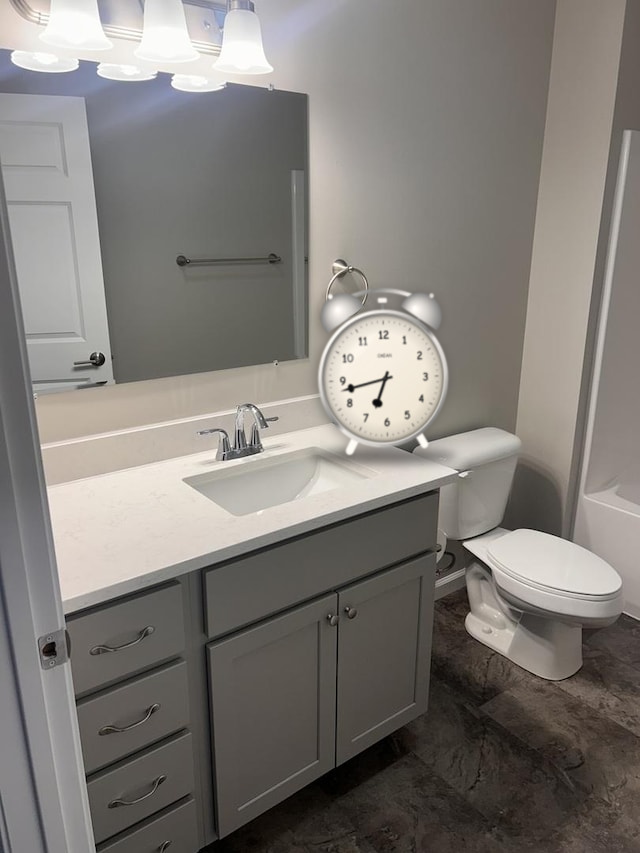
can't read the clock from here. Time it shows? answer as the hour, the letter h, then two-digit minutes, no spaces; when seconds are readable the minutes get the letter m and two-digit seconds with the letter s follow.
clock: 6h43
